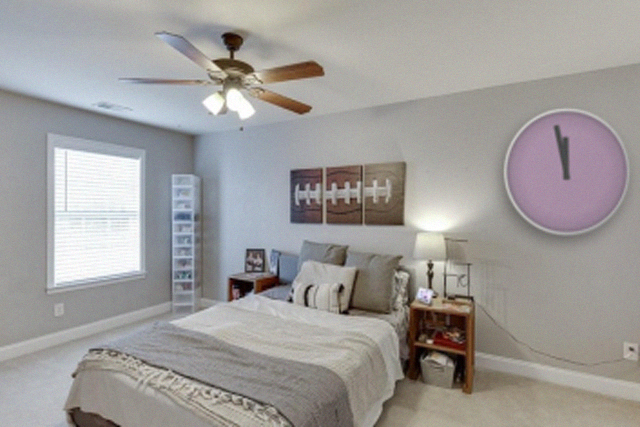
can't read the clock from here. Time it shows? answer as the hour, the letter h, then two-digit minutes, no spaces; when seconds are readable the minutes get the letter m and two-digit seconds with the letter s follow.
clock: 11h58
